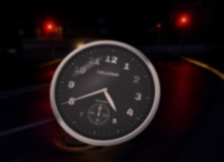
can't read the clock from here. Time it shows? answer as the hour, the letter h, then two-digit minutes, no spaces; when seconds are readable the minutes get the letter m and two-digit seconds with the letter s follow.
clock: 4h40
